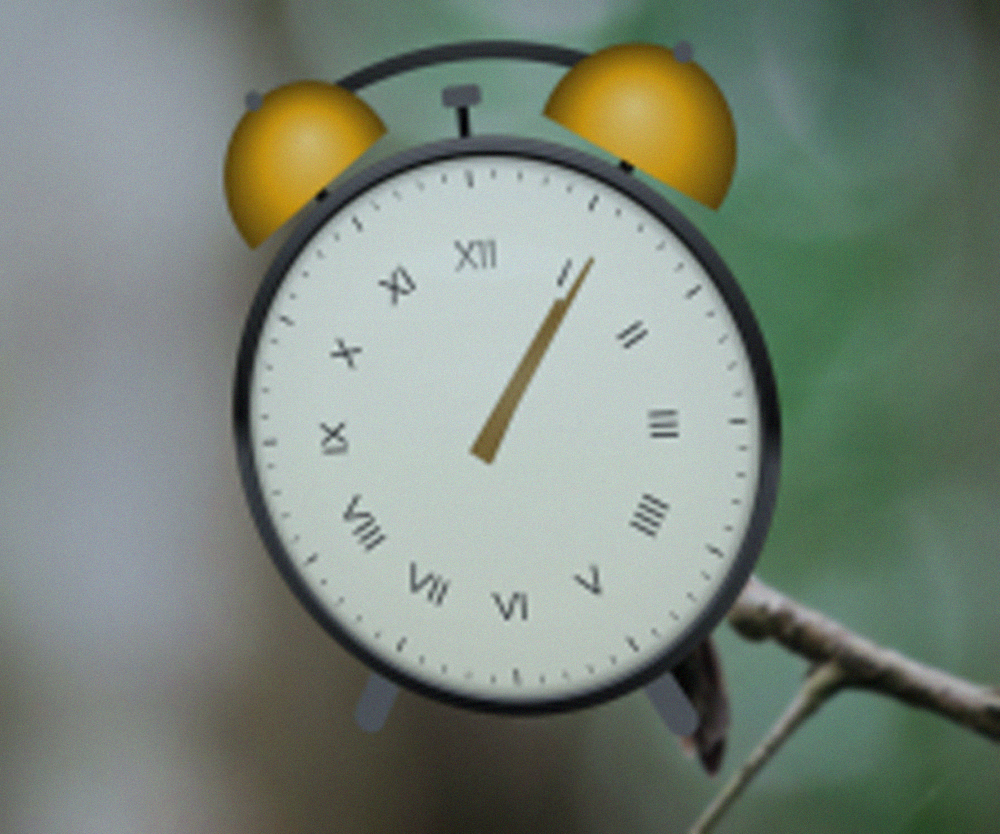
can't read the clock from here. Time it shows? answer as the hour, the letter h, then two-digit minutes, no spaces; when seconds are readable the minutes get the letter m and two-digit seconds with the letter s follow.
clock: 1h06
